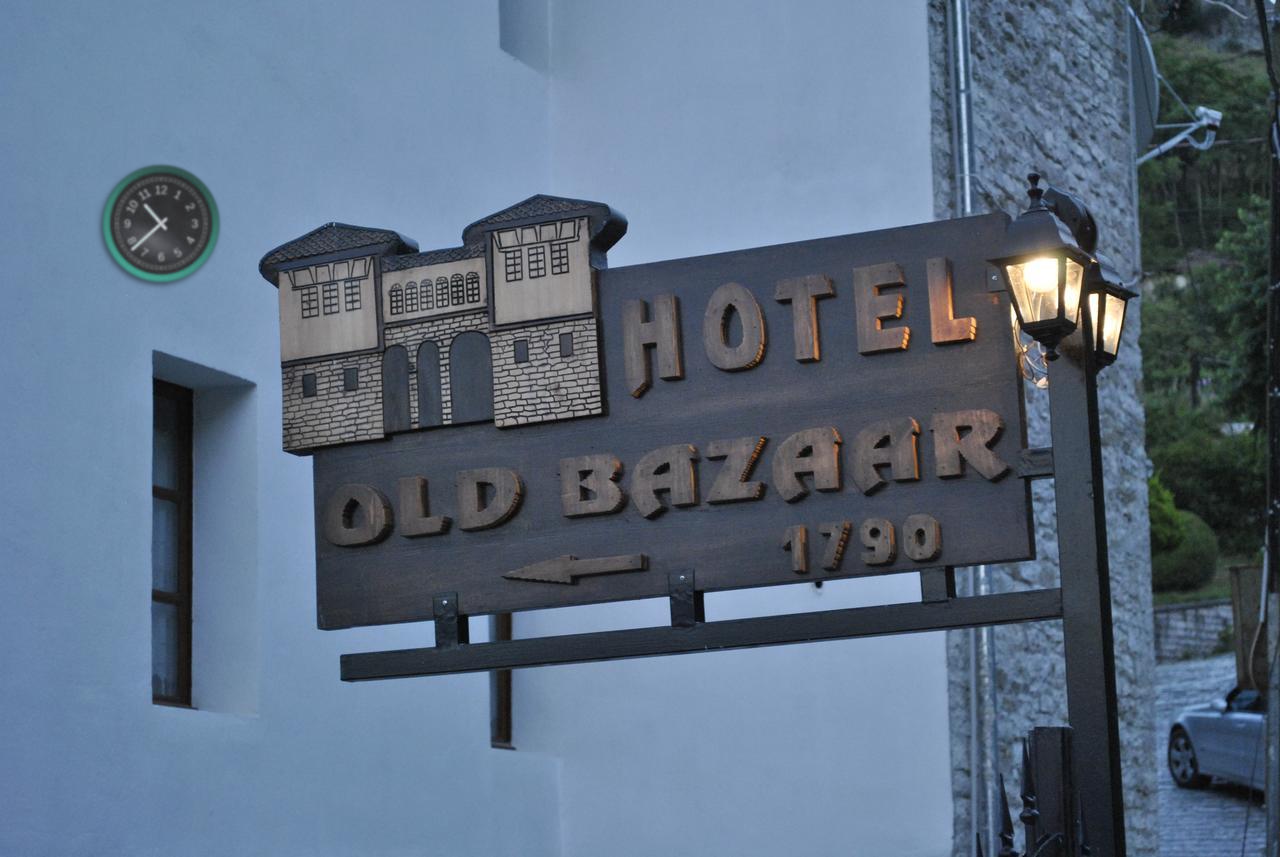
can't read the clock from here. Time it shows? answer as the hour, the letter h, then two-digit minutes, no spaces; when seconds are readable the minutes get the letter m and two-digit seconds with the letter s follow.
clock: 10h38
